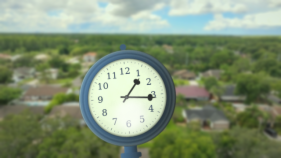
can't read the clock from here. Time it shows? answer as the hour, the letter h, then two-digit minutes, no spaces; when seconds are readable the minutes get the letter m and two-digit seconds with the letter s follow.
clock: 1h16
